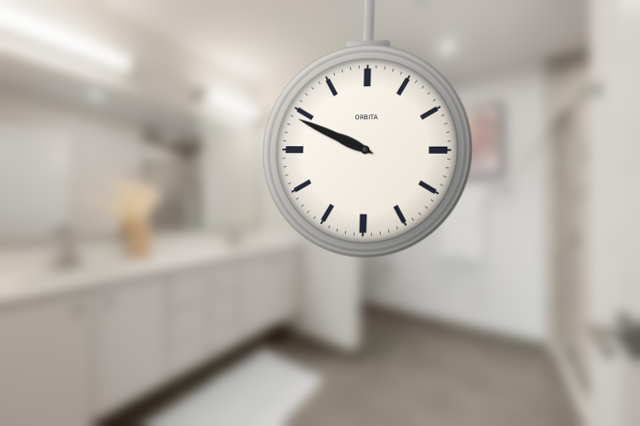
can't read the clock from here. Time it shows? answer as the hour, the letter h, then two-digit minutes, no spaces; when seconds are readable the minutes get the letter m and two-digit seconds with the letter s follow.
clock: 9h49
